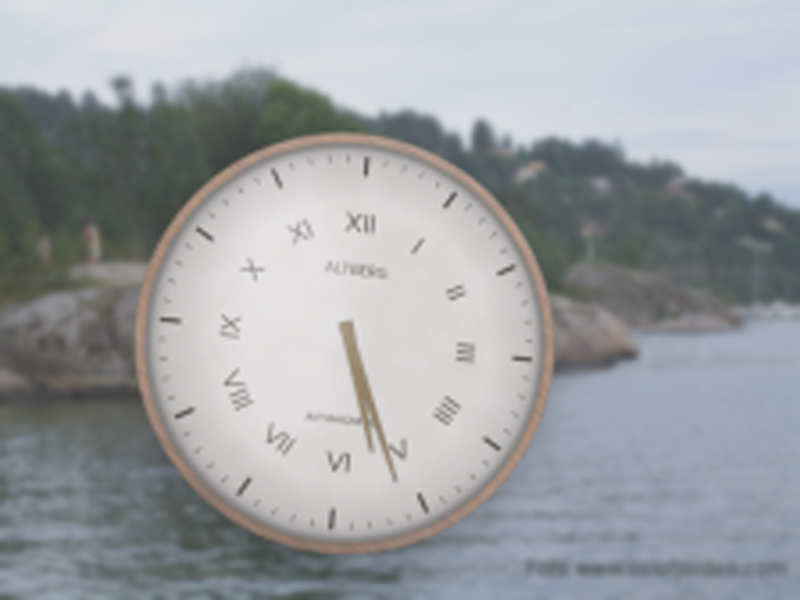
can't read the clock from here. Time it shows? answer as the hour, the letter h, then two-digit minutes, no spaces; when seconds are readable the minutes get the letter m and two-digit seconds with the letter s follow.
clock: 5h26
